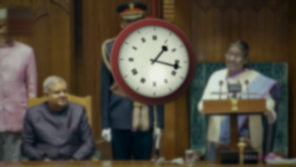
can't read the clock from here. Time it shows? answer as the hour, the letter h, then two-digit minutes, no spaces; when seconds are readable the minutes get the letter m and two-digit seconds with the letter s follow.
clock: 1h17
